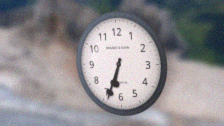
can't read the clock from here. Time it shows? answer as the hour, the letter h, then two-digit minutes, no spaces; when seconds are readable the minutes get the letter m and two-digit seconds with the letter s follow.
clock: 6h34
